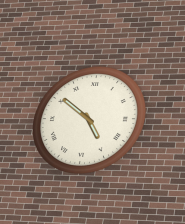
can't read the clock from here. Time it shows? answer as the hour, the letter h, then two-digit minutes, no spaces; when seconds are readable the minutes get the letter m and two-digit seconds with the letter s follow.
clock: 4h51
